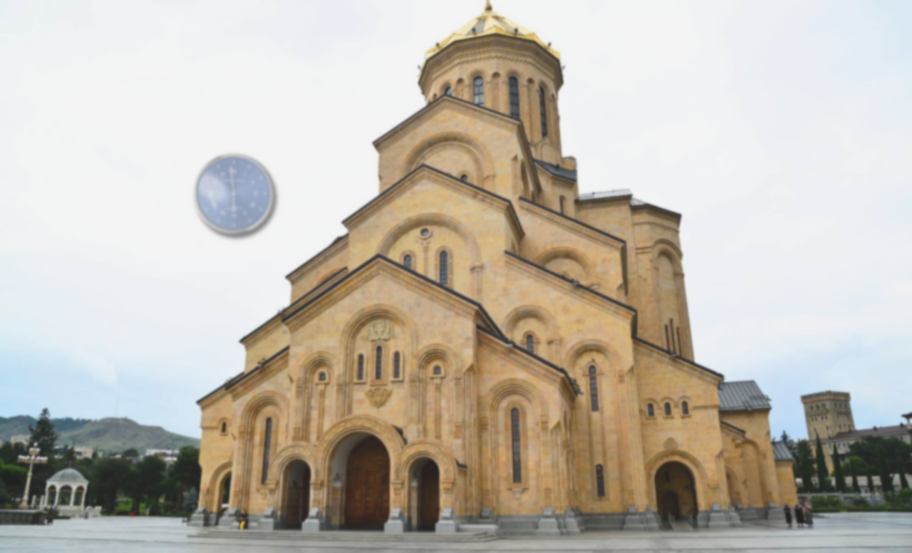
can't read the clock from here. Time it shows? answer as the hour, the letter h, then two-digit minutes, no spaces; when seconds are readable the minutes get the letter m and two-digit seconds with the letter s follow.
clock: 5h59
